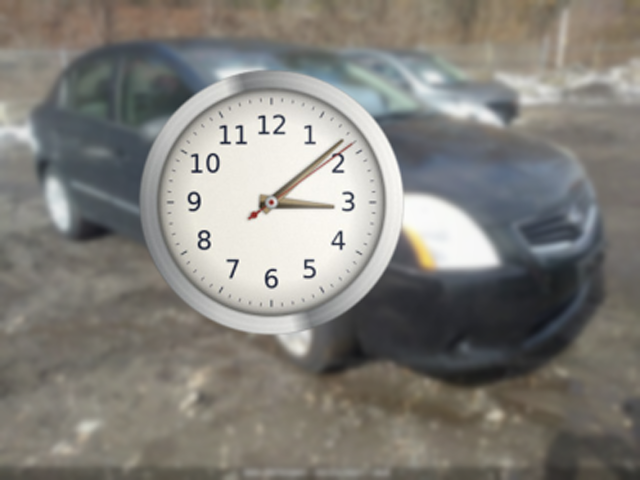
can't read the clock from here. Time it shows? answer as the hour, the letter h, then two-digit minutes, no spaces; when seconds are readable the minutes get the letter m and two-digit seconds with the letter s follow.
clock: 3h08m09s
